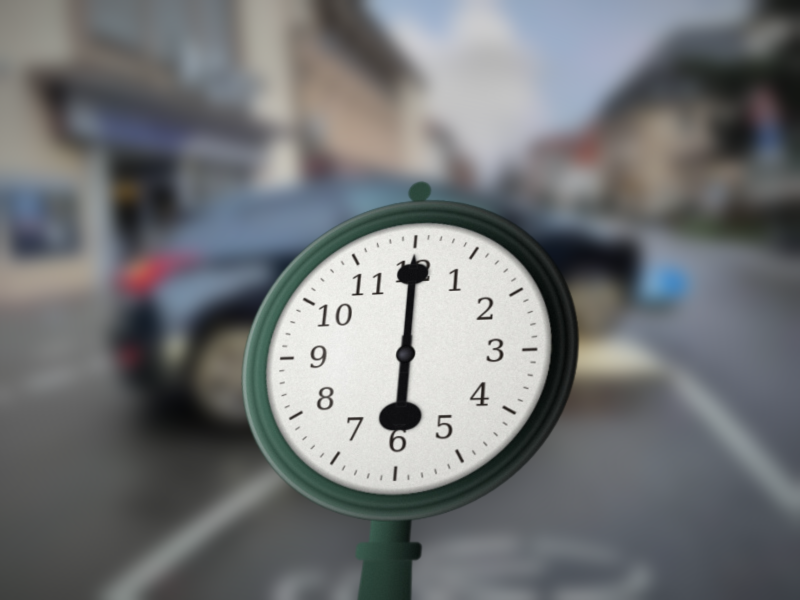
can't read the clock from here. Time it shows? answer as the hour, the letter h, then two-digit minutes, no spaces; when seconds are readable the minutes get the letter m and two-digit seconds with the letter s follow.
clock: 6h00
